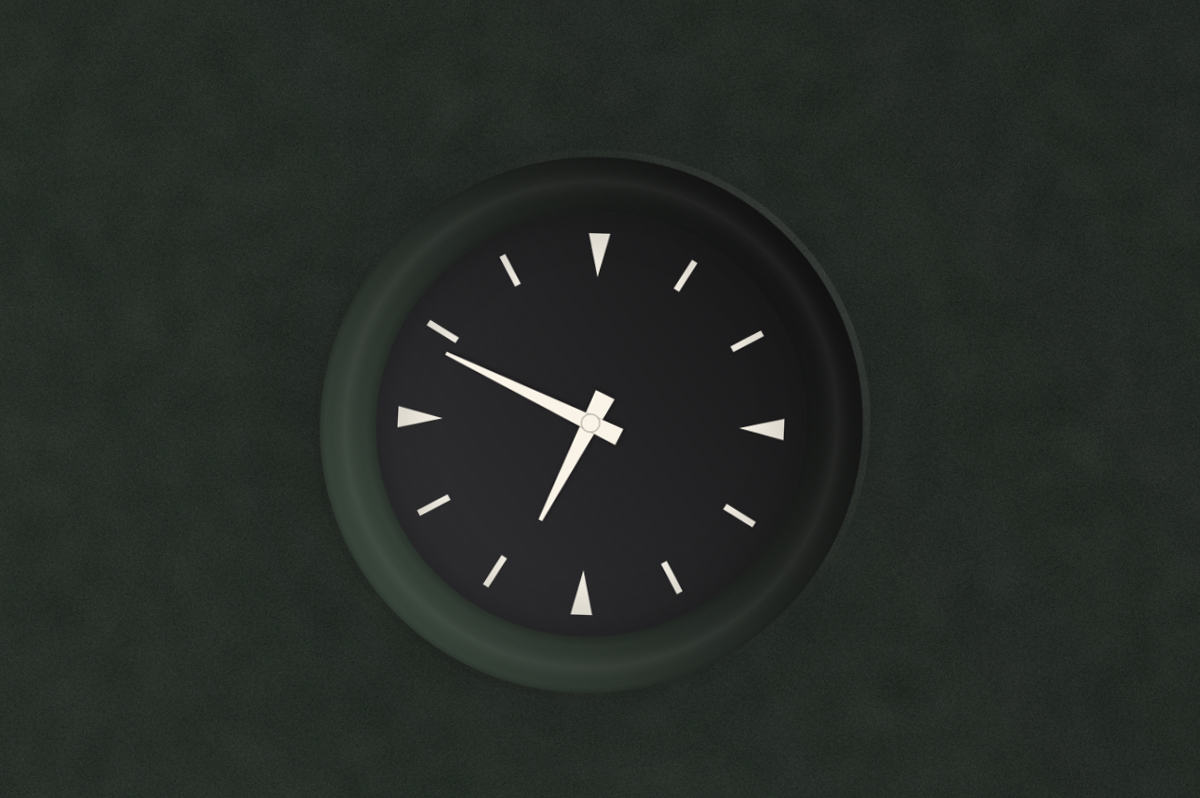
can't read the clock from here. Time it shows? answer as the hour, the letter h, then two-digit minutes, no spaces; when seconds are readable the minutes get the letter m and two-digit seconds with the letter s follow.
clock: 6h49
